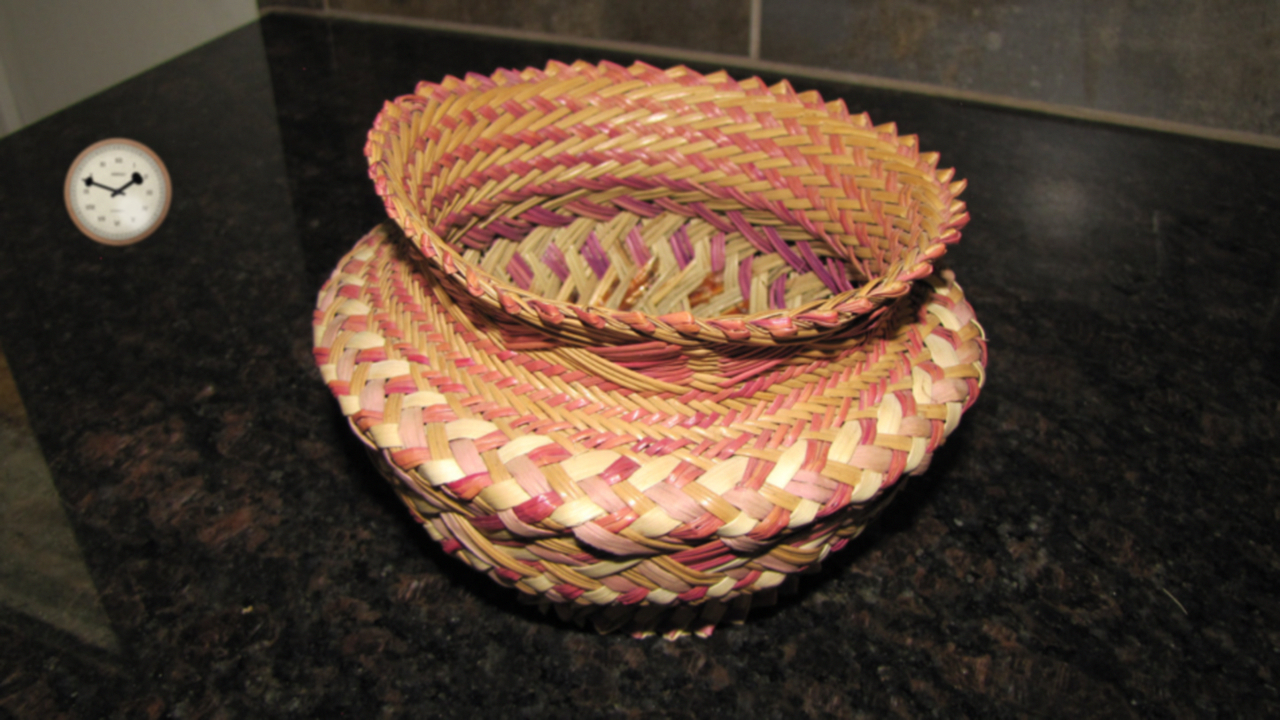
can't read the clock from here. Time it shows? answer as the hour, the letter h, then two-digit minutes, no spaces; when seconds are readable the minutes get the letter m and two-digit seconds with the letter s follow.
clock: 1h48
